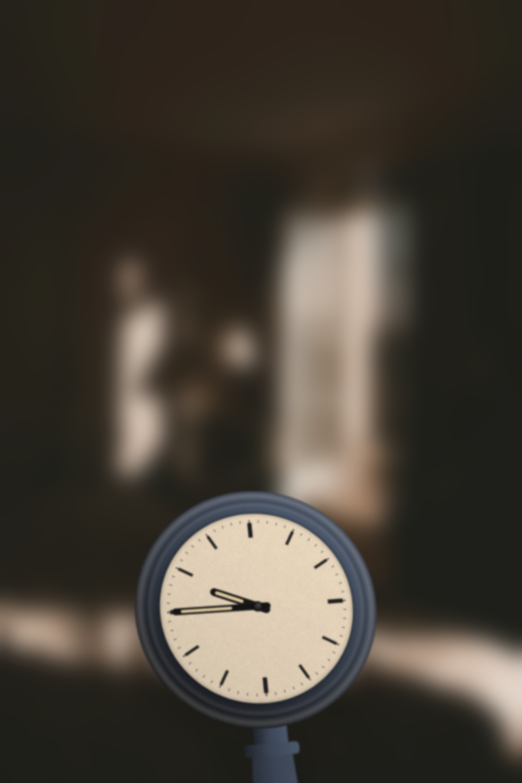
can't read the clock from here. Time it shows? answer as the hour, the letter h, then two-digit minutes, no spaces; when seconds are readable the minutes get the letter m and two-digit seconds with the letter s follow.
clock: 9h45
